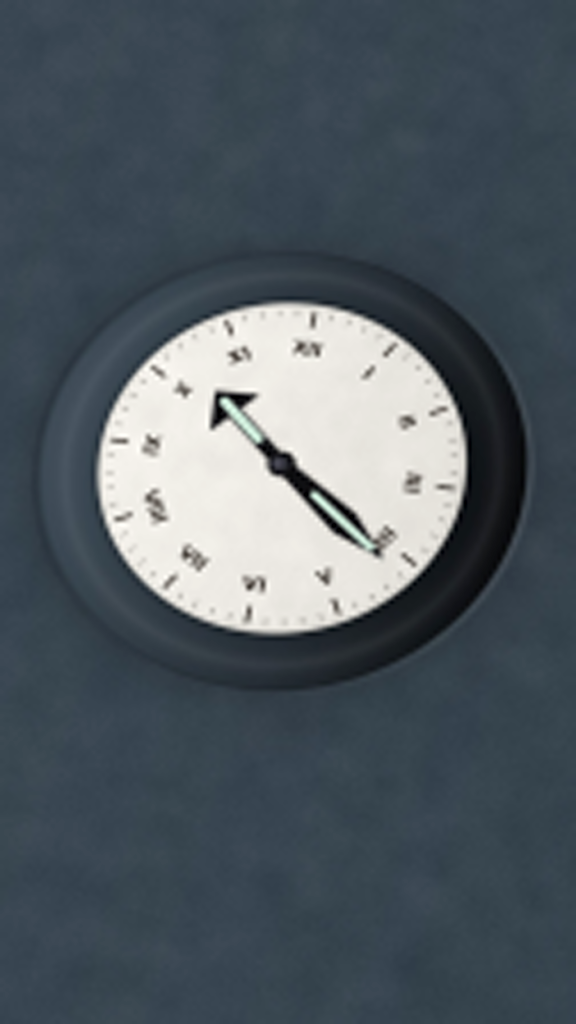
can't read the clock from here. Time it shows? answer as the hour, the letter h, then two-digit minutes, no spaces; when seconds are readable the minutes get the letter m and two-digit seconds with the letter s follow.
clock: 10h21
